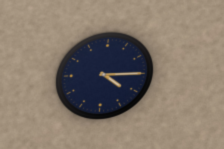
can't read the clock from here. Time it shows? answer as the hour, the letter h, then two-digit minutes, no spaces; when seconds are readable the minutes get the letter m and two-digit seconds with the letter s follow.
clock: 4h15
